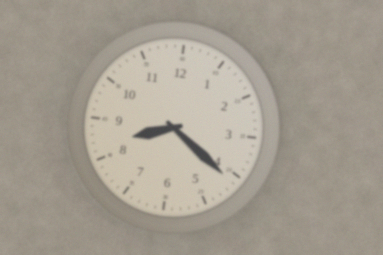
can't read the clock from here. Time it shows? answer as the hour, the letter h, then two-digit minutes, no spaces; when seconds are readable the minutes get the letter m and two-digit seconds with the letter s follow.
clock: 8h21
